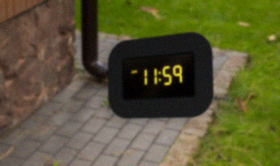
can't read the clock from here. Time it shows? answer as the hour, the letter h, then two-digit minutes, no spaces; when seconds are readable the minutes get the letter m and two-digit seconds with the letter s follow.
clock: 11h59
